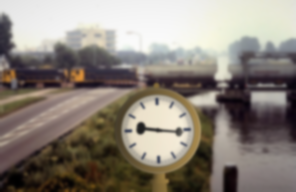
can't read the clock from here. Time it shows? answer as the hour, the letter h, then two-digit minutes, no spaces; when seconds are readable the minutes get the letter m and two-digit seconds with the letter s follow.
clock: 9h16
